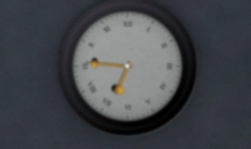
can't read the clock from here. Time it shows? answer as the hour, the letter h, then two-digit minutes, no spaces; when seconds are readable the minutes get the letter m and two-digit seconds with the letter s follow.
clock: 6h46
